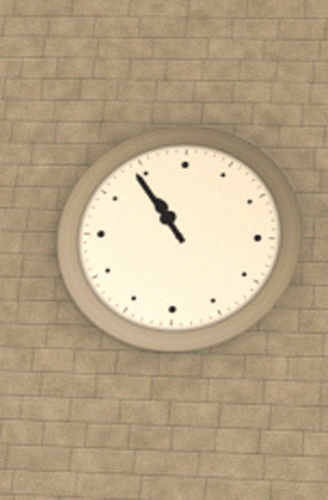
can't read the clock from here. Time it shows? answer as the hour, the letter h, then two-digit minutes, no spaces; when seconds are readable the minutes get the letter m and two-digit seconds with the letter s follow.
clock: 10h54
